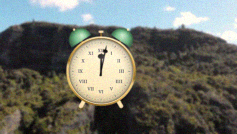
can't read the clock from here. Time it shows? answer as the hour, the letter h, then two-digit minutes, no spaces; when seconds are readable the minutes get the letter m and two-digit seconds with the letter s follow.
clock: 12h02
